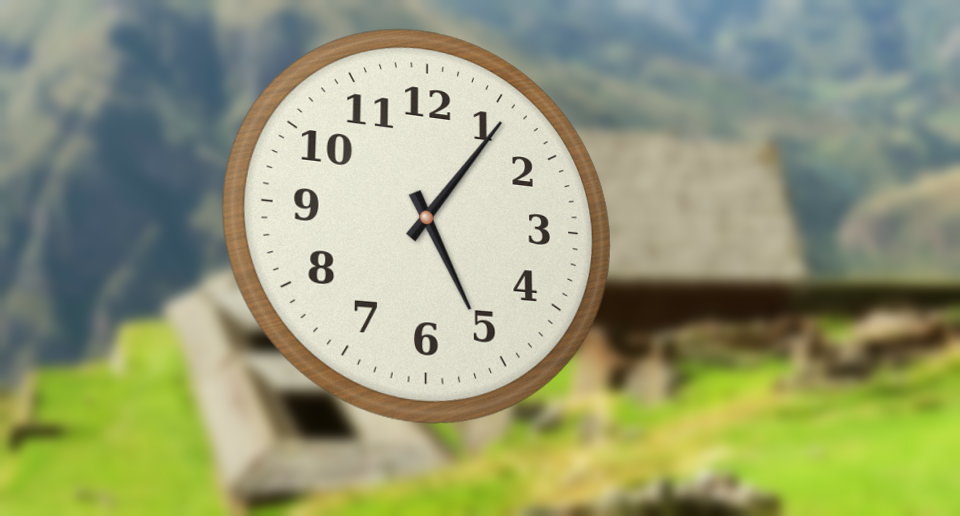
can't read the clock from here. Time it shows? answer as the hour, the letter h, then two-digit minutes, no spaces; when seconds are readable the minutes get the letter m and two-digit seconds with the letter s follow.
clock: 5h06
